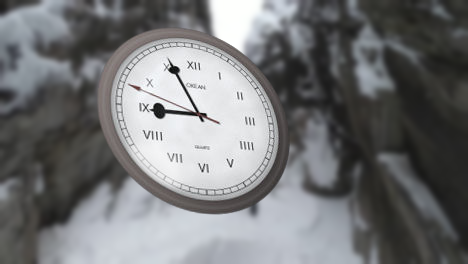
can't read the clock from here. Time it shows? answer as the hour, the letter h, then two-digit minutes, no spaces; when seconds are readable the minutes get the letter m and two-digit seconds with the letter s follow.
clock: 8h55m48s
